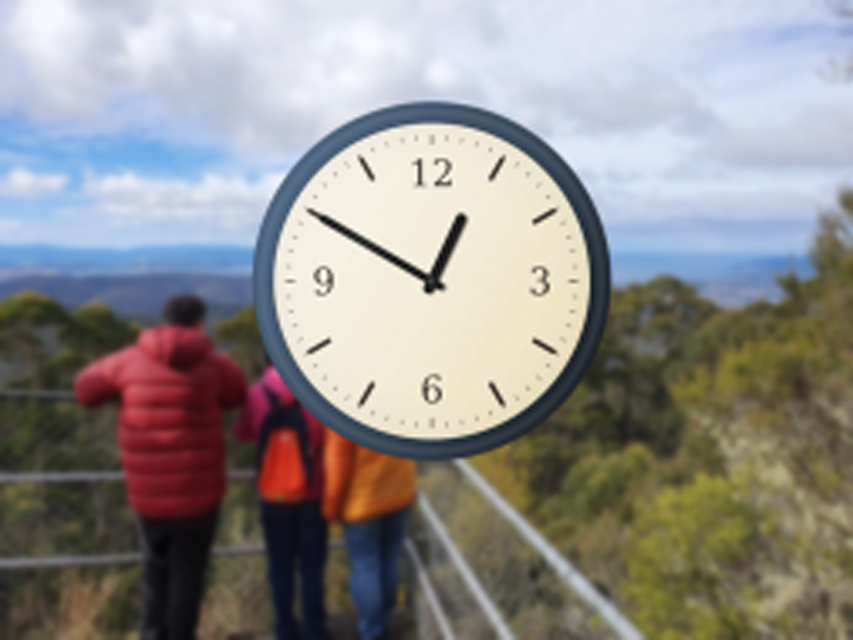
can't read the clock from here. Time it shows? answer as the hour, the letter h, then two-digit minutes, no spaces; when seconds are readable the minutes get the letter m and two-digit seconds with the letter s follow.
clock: 12h50
